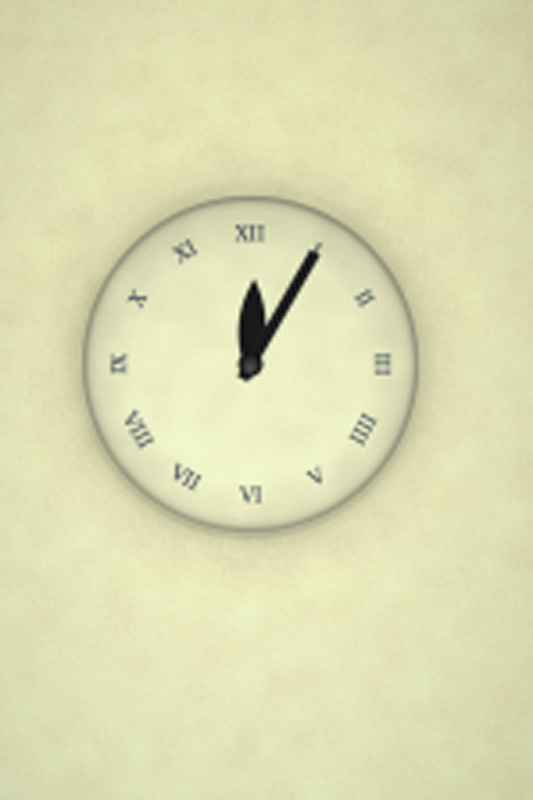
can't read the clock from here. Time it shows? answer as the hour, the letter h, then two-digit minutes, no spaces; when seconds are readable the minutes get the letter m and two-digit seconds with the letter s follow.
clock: 12h05
